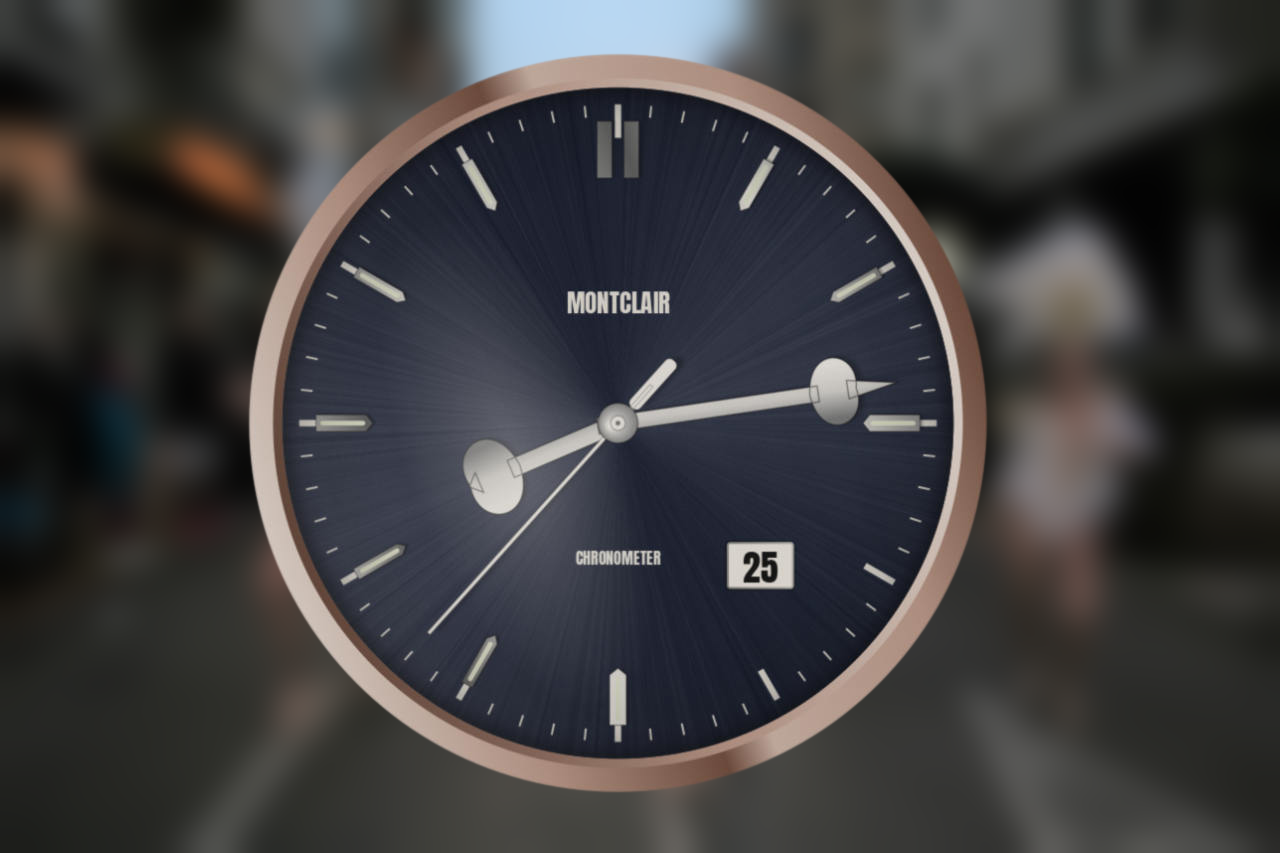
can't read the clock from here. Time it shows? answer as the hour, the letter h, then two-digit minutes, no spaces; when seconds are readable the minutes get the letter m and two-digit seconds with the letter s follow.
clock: 8h13m37s
